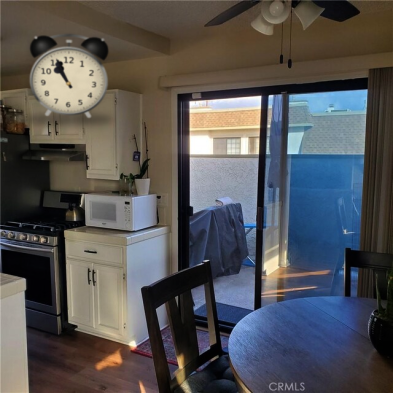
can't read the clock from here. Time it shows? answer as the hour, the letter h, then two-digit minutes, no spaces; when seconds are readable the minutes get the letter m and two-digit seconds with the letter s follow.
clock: 10h56
